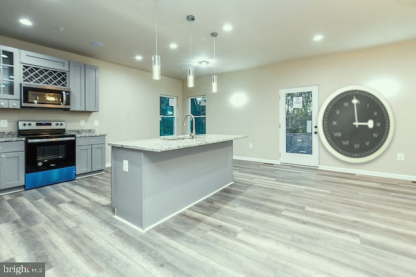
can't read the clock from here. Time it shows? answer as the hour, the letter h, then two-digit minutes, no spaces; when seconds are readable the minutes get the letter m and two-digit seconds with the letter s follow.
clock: 2h59
